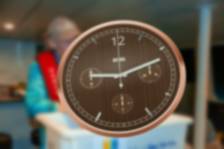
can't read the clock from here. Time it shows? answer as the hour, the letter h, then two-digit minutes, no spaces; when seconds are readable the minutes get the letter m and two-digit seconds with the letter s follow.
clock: 9h12
